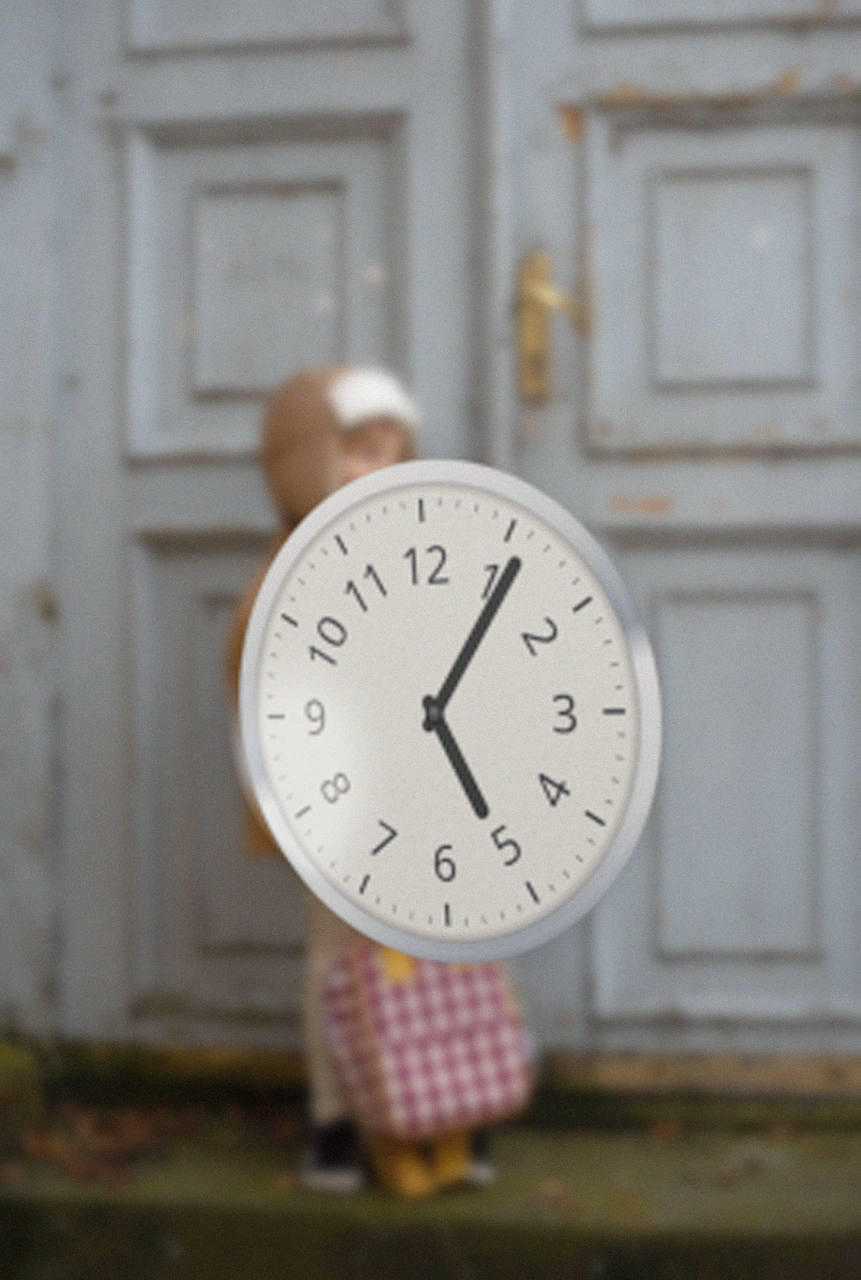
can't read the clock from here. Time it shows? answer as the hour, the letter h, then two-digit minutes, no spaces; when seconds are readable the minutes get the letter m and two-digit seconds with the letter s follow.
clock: 5h06
